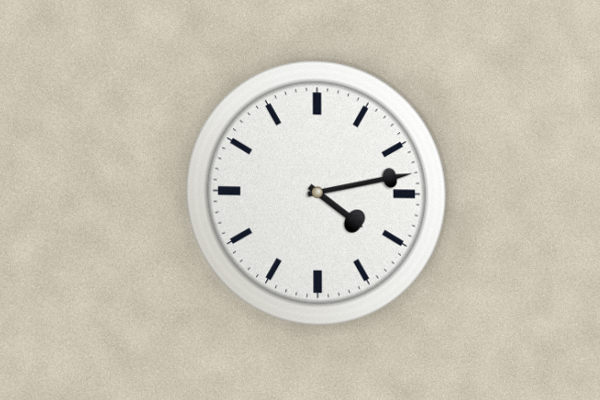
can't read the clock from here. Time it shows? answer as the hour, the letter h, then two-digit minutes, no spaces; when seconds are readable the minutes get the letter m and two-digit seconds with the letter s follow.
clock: 4h13
